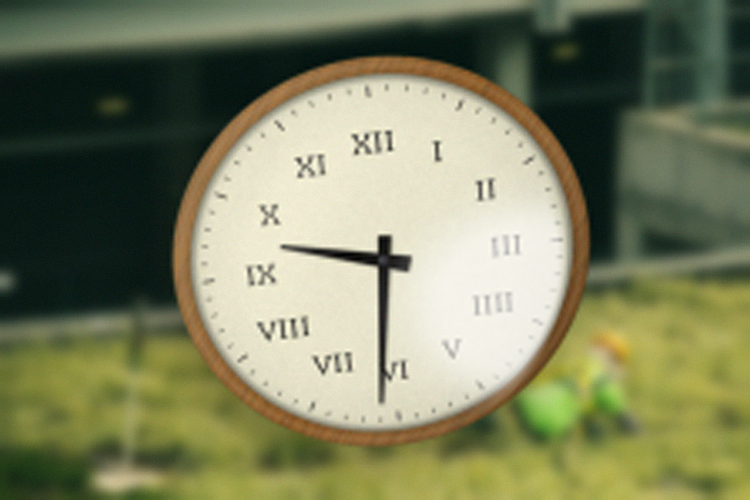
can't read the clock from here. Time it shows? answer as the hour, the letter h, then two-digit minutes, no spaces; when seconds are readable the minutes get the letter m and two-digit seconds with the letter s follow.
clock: 9h31
